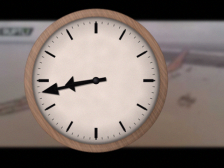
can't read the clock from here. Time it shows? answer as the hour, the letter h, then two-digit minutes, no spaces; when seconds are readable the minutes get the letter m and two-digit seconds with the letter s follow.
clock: 8h43
